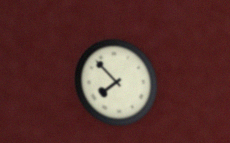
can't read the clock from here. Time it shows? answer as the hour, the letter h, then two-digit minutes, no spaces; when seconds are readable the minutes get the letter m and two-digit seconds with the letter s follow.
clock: 7h53
